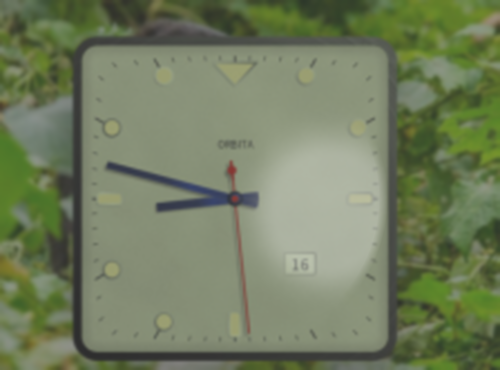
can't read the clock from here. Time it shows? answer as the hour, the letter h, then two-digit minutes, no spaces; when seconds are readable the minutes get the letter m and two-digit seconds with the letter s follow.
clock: 8h47m29s
